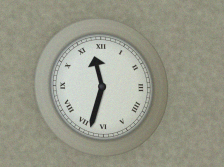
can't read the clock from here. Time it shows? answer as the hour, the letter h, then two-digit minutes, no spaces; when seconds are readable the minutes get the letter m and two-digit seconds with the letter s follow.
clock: 11h33
